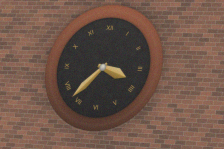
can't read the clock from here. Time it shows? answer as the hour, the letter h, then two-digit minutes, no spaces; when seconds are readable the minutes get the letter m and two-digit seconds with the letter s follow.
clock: 3h37
